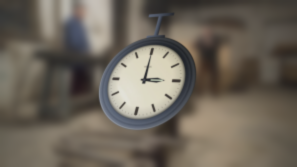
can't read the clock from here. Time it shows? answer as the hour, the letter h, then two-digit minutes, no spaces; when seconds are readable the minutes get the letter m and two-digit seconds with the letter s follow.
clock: 3h00
